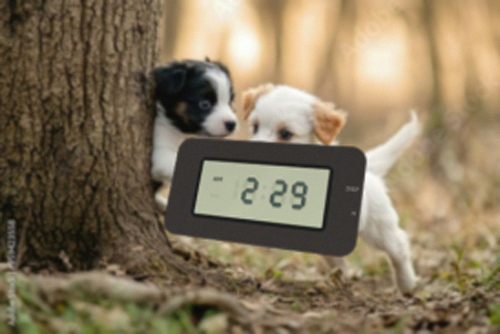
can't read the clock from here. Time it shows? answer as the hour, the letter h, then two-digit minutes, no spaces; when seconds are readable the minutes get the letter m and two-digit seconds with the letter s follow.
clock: 2h29
